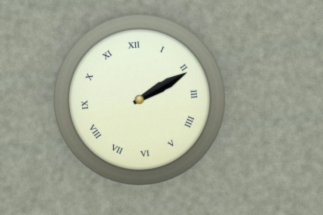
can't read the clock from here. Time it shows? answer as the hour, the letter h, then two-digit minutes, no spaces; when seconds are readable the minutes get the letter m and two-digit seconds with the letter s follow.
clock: 2h11
